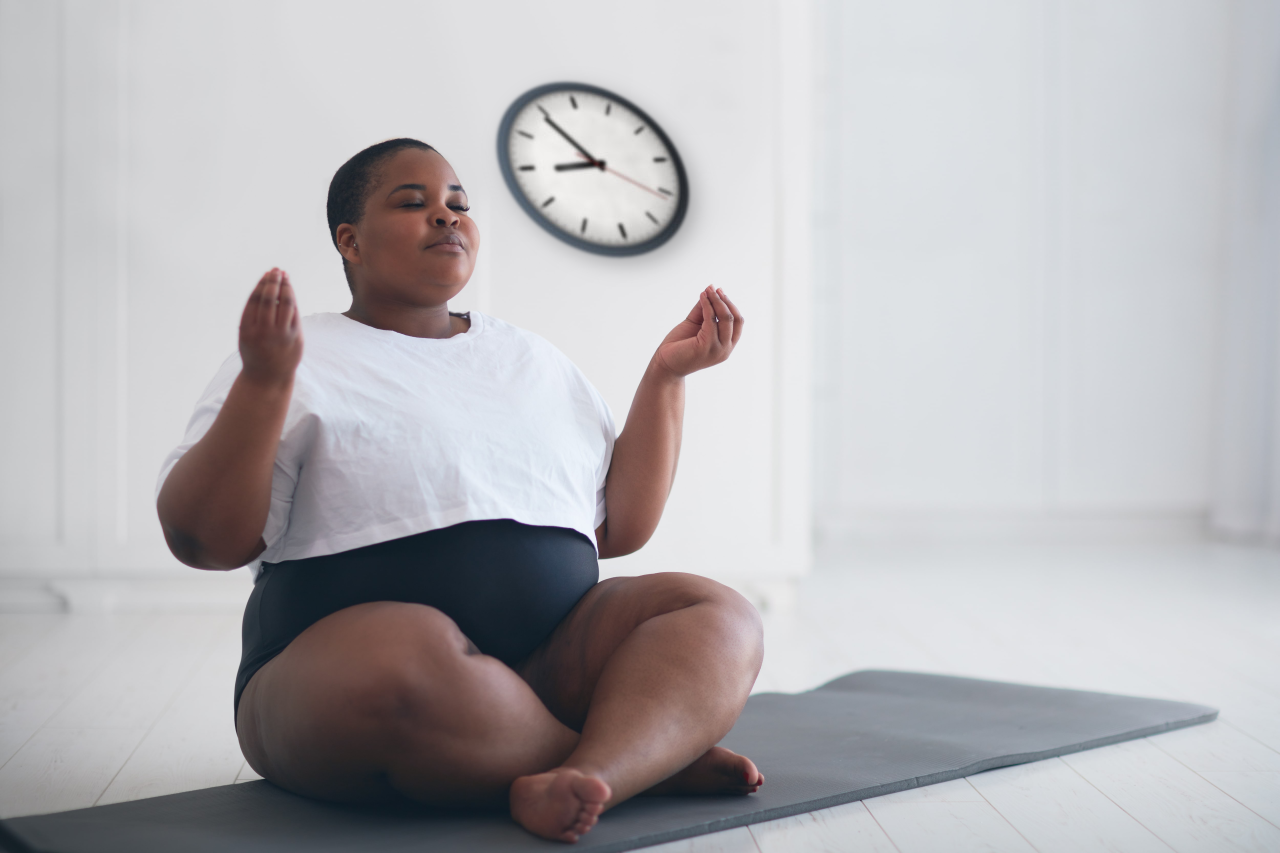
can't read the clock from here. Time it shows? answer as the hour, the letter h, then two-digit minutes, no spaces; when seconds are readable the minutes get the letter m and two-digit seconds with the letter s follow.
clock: 8h54m21s
